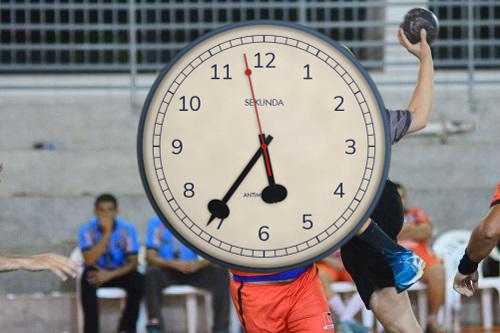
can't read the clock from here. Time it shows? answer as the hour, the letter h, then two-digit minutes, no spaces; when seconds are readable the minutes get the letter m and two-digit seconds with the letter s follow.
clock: 5h35m58s
